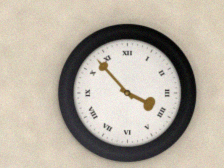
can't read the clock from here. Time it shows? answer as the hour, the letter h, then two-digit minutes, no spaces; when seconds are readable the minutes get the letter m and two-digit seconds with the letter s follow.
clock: 3h53
